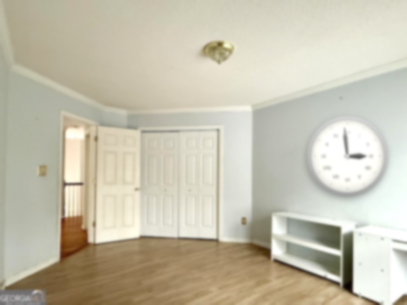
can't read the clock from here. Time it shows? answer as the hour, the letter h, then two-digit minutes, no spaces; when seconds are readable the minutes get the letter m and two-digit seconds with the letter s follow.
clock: 2h59
